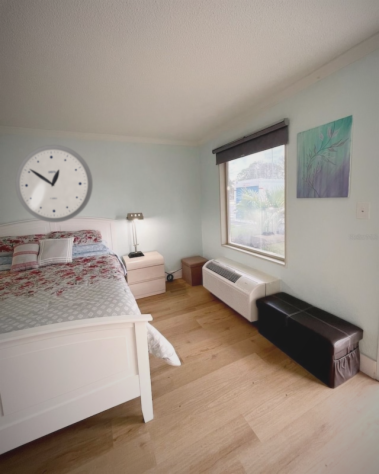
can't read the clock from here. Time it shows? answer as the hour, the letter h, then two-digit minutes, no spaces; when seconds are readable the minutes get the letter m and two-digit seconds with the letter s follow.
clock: 12h51
